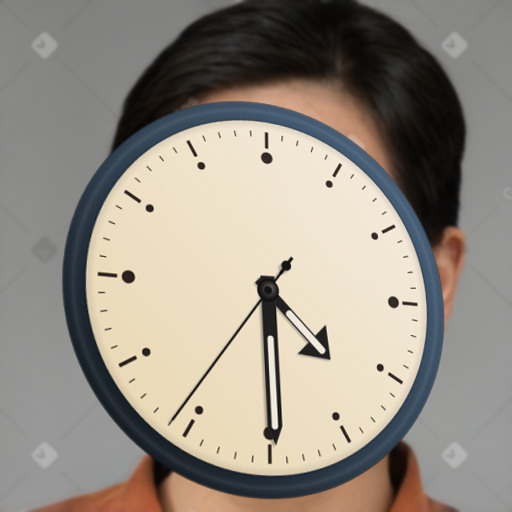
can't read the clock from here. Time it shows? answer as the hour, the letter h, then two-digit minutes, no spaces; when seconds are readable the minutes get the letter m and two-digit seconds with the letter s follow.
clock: 4h29m36s
